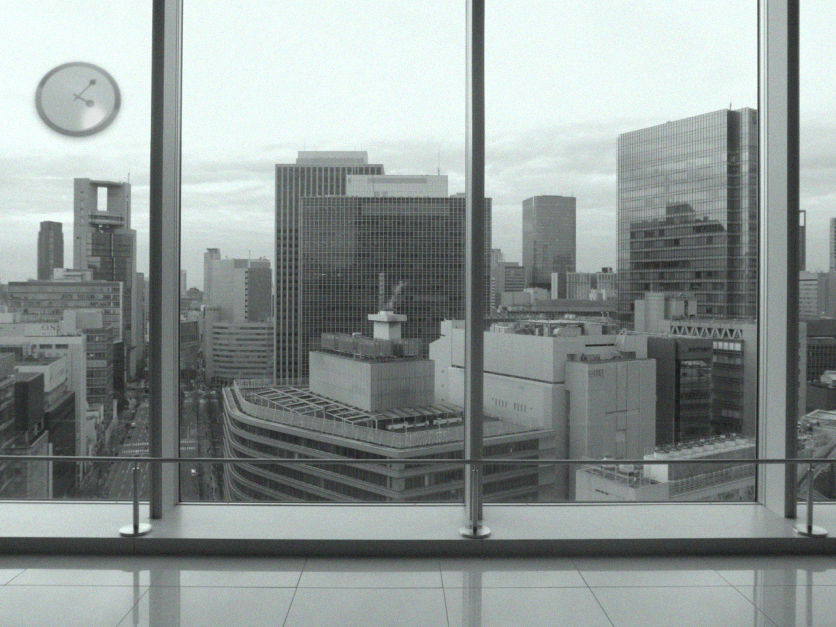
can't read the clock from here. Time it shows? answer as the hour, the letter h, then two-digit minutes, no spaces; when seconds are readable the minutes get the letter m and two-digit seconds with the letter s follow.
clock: 4h07
